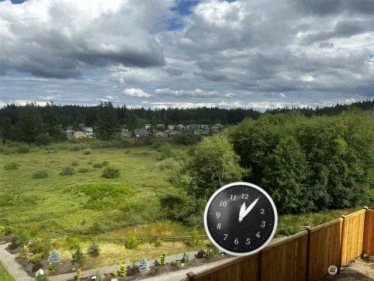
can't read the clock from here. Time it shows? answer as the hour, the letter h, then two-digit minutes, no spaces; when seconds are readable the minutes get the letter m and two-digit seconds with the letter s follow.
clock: 12h05
